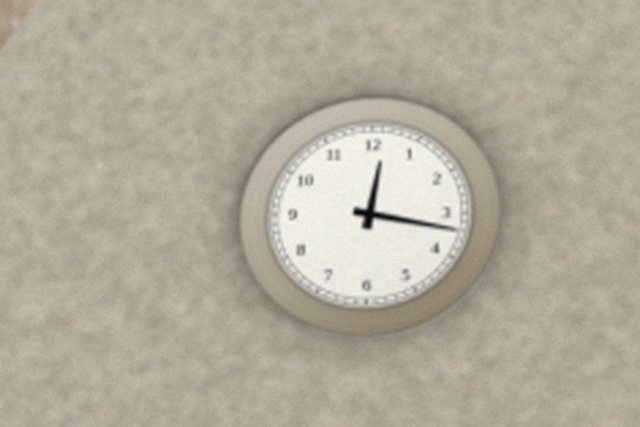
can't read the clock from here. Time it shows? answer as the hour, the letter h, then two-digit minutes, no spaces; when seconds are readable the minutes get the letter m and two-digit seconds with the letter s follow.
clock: 12h17
